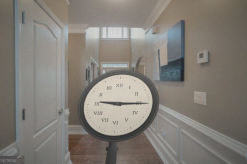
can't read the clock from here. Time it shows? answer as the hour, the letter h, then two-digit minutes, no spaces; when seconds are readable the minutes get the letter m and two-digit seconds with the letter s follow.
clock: 9h15
